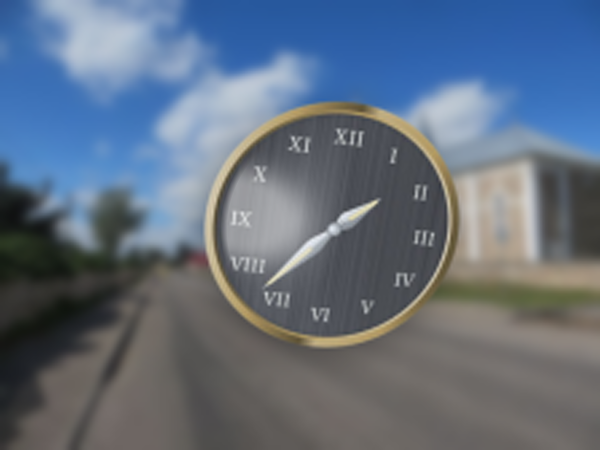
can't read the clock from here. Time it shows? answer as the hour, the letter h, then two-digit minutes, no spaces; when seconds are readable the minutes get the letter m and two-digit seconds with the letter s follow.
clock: 1h37
